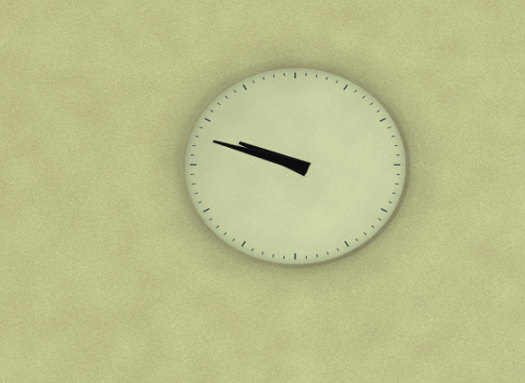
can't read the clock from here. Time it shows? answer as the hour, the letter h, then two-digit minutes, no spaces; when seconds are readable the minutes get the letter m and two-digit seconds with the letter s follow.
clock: 9h48
